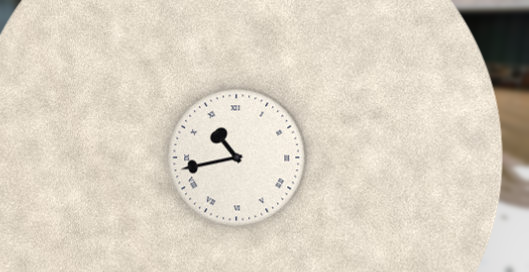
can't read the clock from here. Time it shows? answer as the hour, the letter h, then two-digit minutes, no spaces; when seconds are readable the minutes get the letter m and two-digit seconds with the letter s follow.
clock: 10h43
